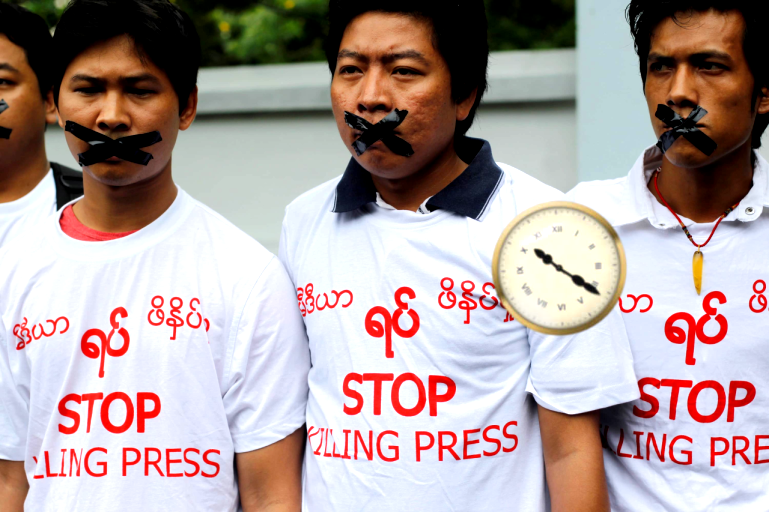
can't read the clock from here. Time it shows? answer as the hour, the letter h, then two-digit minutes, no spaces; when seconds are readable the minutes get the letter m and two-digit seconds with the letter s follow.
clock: 10h21
